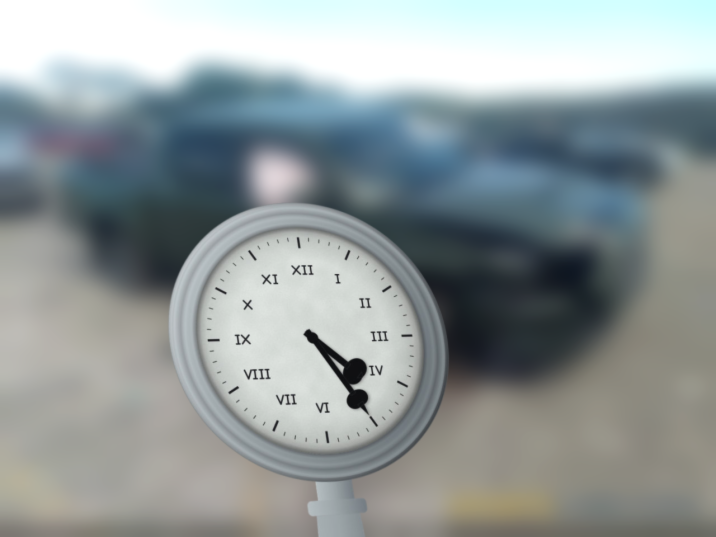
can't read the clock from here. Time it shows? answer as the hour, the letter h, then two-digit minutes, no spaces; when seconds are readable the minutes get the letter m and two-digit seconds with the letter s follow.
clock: 4h25
